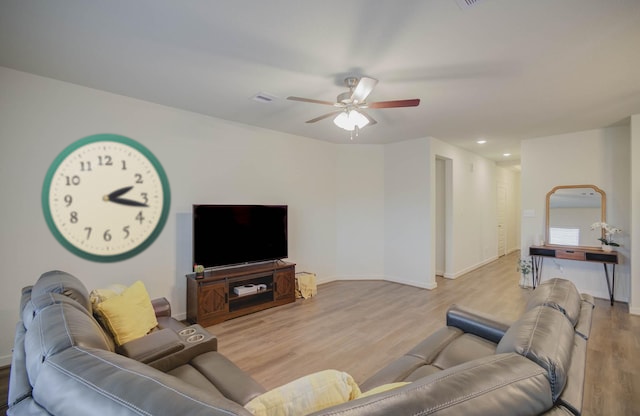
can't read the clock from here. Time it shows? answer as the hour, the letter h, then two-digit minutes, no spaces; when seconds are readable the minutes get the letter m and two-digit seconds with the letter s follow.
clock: 2h17
